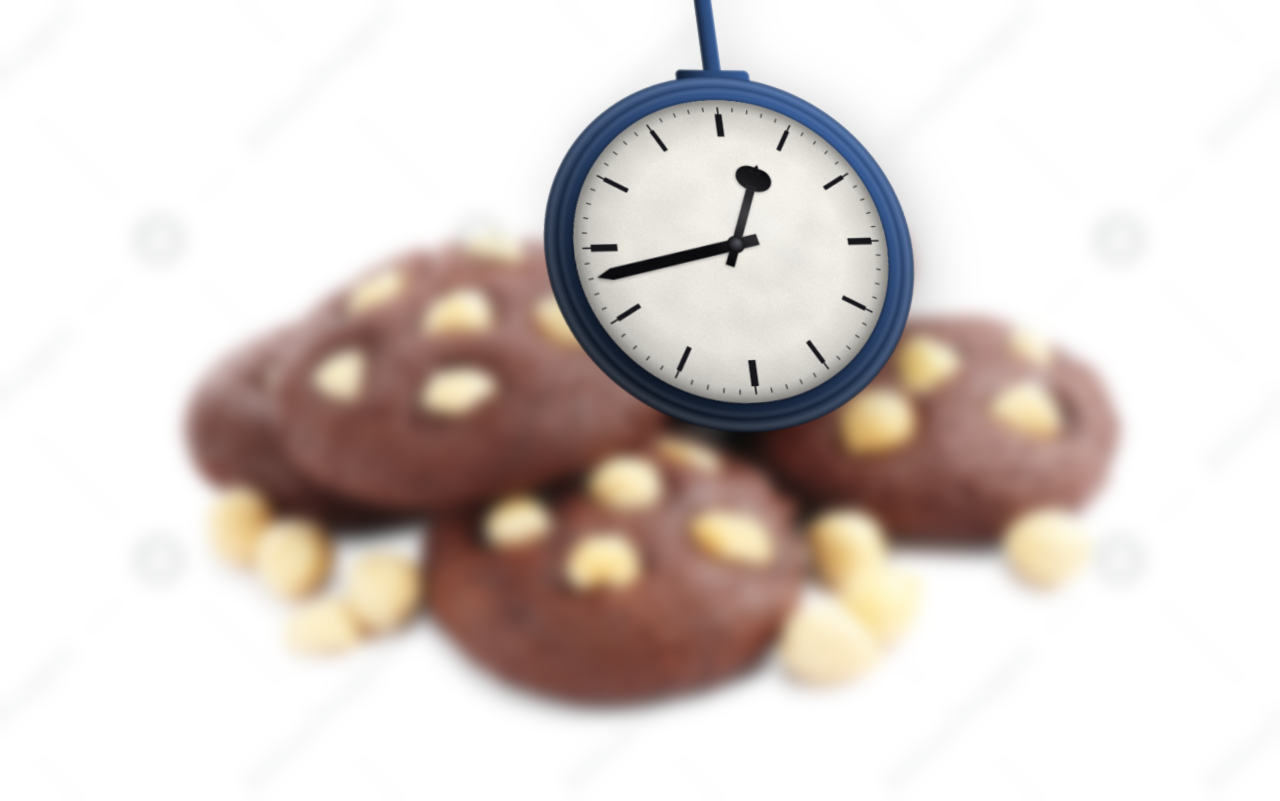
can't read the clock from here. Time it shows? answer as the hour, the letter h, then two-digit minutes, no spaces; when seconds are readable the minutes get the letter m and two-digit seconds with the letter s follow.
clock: 12h43
